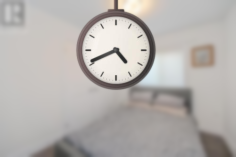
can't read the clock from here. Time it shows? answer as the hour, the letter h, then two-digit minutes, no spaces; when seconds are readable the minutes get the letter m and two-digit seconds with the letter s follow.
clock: 4h41
